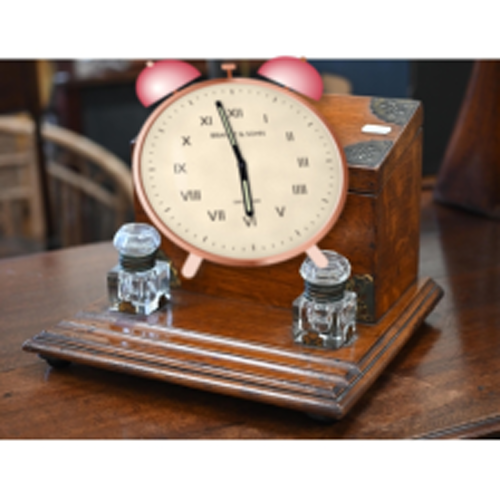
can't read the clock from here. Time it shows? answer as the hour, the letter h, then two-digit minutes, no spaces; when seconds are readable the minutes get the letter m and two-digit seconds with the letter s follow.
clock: 5h58
